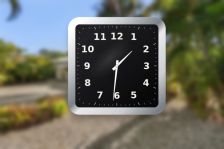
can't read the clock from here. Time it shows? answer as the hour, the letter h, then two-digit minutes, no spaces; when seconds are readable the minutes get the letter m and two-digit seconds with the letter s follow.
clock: 1h31
